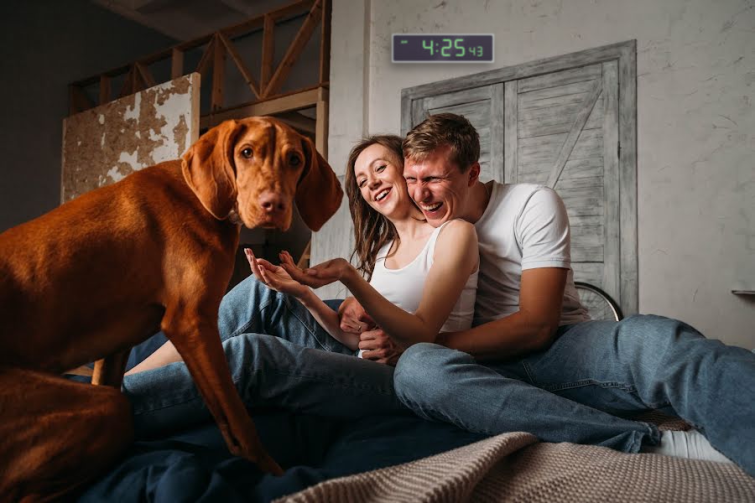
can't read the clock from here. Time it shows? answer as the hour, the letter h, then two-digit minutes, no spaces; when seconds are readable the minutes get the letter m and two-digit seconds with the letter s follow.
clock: 4h25
